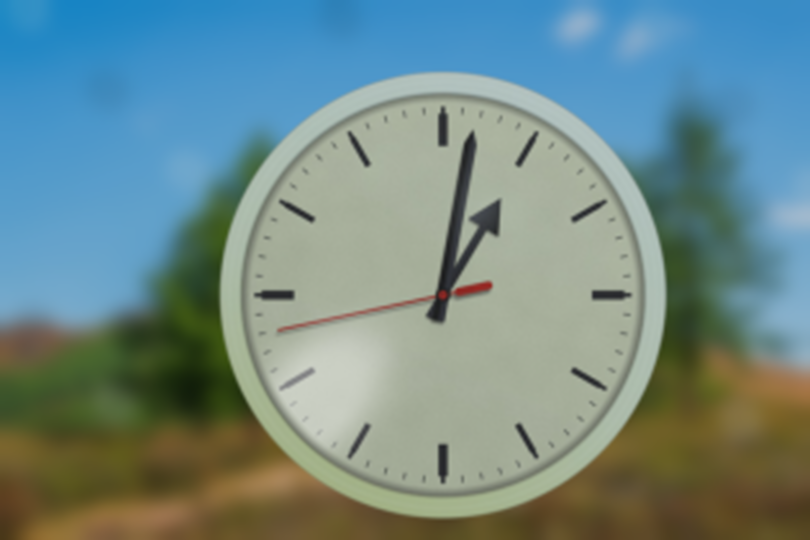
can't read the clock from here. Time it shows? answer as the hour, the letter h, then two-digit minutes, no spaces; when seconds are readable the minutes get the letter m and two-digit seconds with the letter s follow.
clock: 1h01m43s
